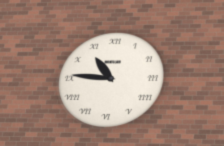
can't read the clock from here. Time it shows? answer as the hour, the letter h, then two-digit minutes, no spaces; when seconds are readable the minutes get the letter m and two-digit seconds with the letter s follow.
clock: 10h46
